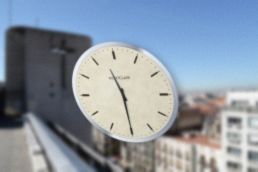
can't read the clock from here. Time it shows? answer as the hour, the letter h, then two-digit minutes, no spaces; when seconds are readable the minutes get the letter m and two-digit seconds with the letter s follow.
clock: 11h30
